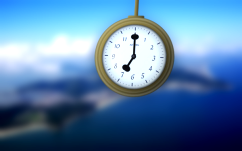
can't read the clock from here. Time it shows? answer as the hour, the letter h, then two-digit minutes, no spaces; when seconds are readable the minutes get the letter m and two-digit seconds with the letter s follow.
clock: 7h00
